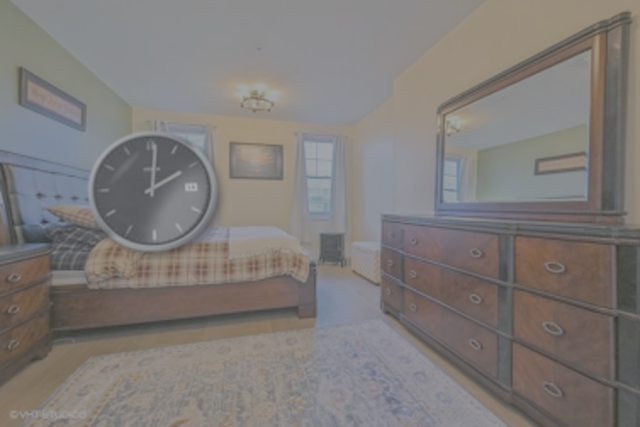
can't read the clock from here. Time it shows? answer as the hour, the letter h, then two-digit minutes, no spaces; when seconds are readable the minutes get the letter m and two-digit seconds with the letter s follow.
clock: 2h01
